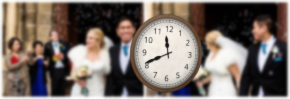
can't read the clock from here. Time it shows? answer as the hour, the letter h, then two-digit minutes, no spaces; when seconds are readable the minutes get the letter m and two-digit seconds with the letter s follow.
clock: 11h41
